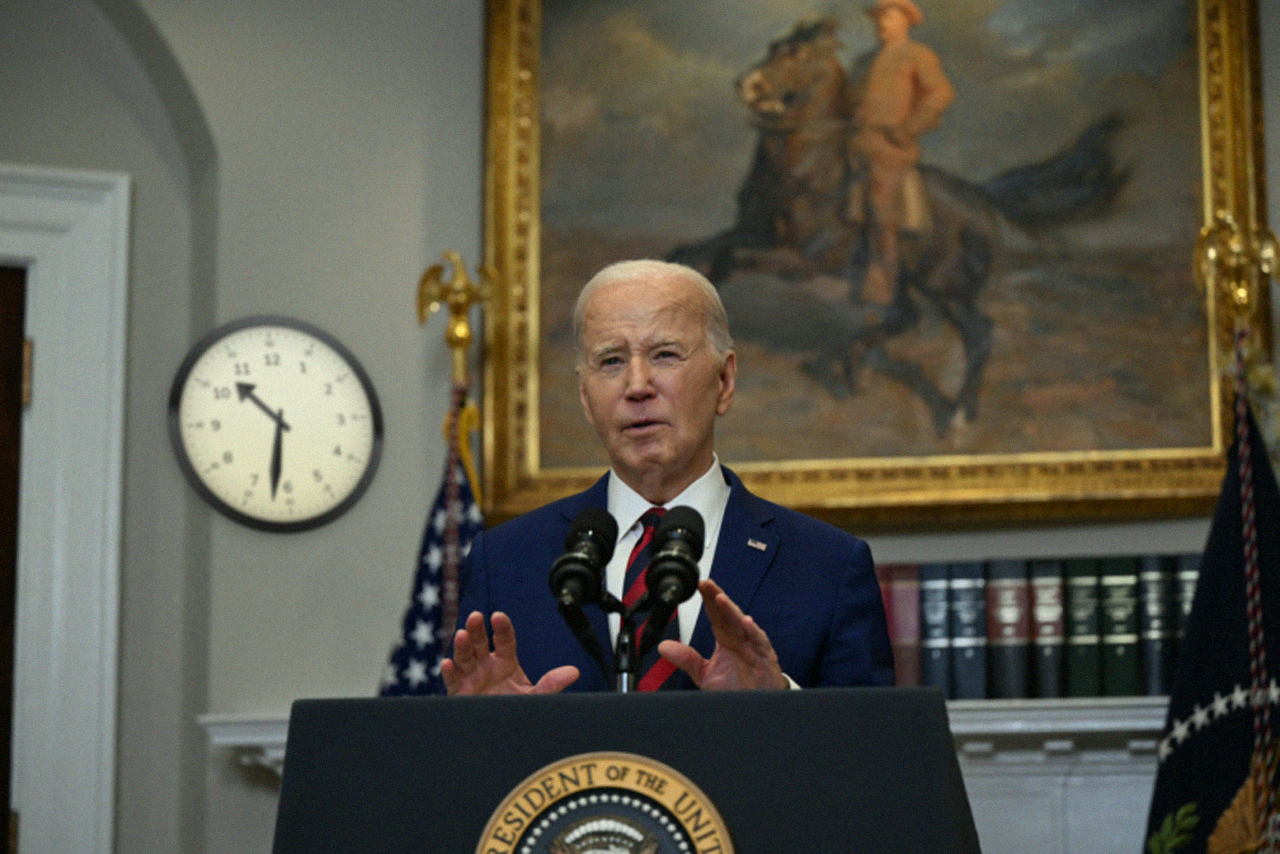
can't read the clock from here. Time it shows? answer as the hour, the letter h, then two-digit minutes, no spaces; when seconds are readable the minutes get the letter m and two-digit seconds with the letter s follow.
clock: 10h32
